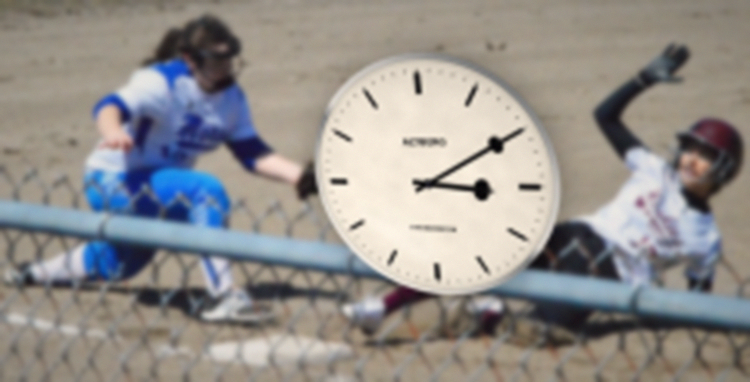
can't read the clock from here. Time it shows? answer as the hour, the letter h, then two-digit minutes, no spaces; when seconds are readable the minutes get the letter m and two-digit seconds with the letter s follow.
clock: 3h10
